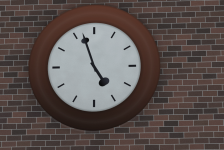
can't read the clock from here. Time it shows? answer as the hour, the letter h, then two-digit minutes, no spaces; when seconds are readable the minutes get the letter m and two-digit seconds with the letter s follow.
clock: 4h57
